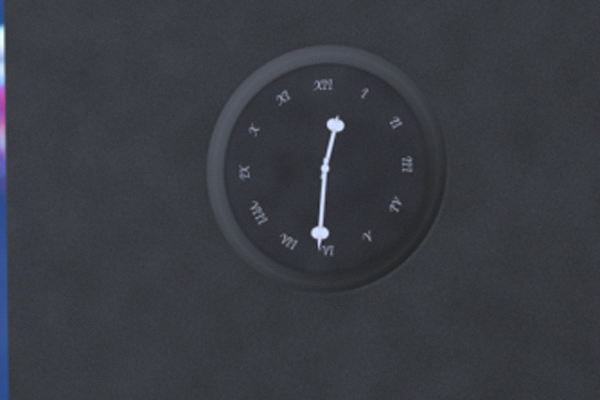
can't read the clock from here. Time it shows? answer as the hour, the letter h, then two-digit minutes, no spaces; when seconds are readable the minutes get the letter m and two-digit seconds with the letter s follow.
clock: 12h31
